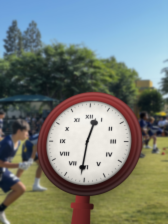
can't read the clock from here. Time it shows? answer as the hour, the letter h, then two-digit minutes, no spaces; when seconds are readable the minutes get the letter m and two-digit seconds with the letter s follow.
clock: 12h31
